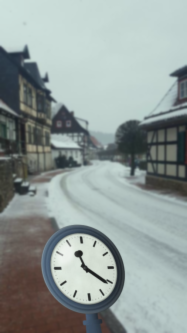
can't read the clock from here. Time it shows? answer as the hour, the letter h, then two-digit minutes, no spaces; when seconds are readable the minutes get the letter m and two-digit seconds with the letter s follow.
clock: 11h21
